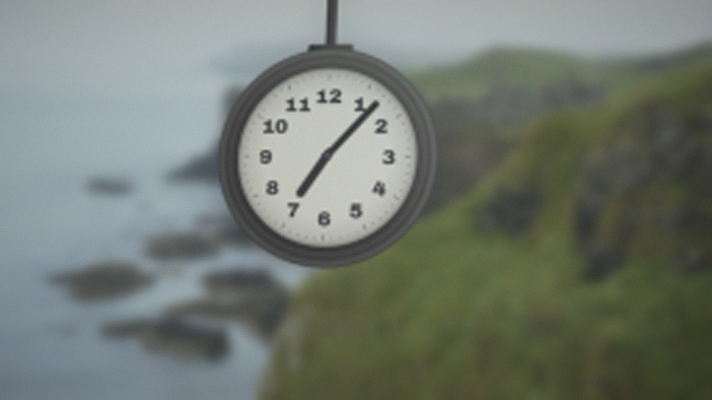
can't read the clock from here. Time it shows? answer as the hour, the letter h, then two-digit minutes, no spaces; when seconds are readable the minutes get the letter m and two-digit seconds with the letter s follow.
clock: 7h07
